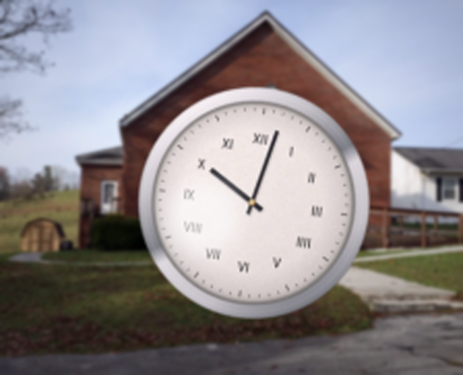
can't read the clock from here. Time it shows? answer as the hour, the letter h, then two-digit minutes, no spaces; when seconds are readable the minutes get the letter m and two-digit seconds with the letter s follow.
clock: 10h02
